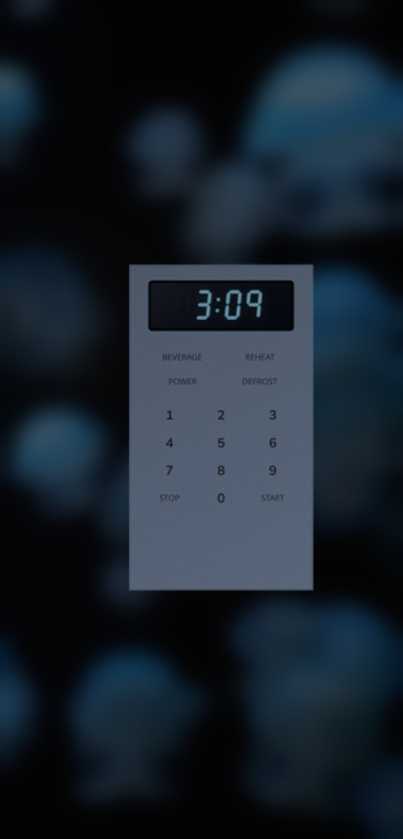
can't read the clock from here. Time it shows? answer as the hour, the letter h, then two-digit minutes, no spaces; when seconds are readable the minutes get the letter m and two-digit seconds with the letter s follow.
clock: 3h09
